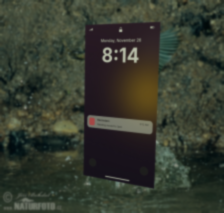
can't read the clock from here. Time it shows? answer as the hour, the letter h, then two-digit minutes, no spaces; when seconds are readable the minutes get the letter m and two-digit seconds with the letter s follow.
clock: 8h14
